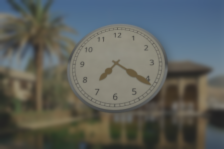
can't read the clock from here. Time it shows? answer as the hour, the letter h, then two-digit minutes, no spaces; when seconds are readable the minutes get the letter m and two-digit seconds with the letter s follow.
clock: 7h21
